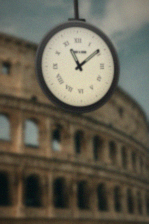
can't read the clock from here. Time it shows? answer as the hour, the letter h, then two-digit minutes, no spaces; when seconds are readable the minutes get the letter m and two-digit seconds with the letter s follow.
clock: 11h09
